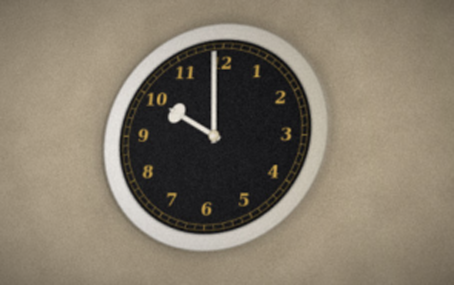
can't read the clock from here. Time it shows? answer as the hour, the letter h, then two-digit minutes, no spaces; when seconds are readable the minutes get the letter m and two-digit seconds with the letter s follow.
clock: 9h59
